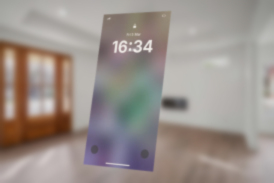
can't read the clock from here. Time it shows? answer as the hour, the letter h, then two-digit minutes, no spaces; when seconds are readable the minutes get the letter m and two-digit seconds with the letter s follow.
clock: 16h34
